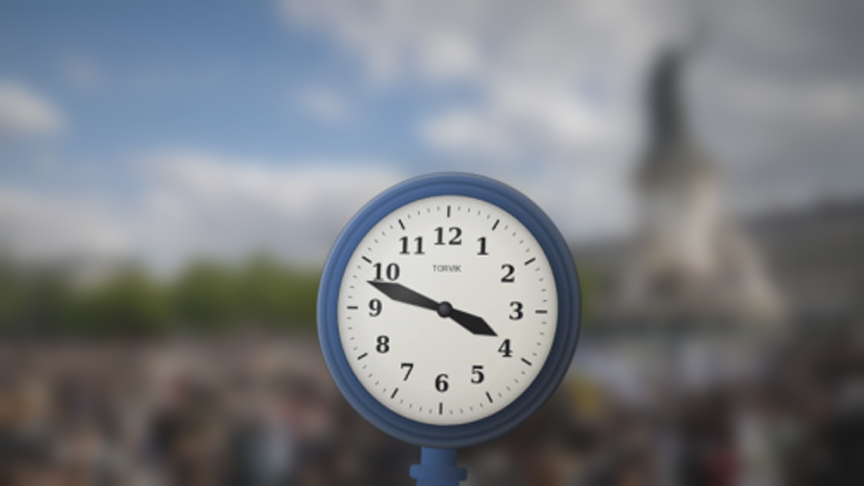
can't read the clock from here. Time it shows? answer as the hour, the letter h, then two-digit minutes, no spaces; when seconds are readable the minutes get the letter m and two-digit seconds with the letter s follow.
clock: 3h48
